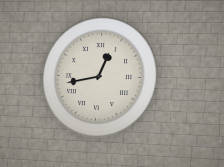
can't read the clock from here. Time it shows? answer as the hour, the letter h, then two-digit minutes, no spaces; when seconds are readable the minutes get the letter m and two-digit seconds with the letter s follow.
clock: 12h43
